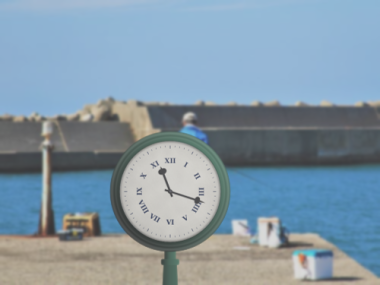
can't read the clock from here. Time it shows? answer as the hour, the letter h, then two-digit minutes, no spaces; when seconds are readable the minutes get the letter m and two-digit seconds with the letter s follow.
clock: 11h18
